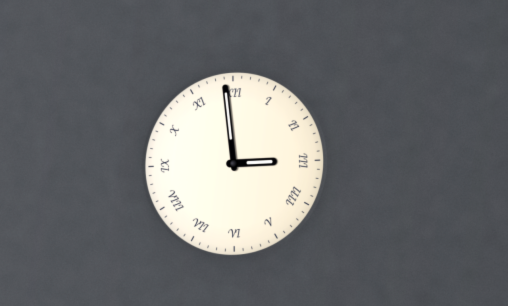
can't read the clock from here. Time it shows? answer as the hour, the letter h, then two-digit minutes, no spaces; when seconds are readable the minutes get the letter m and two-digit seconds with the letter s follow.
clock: 2h59
